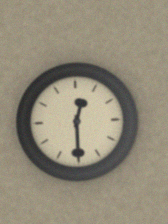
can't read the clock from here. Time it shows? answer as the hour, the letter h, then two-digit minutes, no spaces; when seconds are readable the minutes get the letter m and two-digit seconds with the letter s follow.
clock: 12h30
